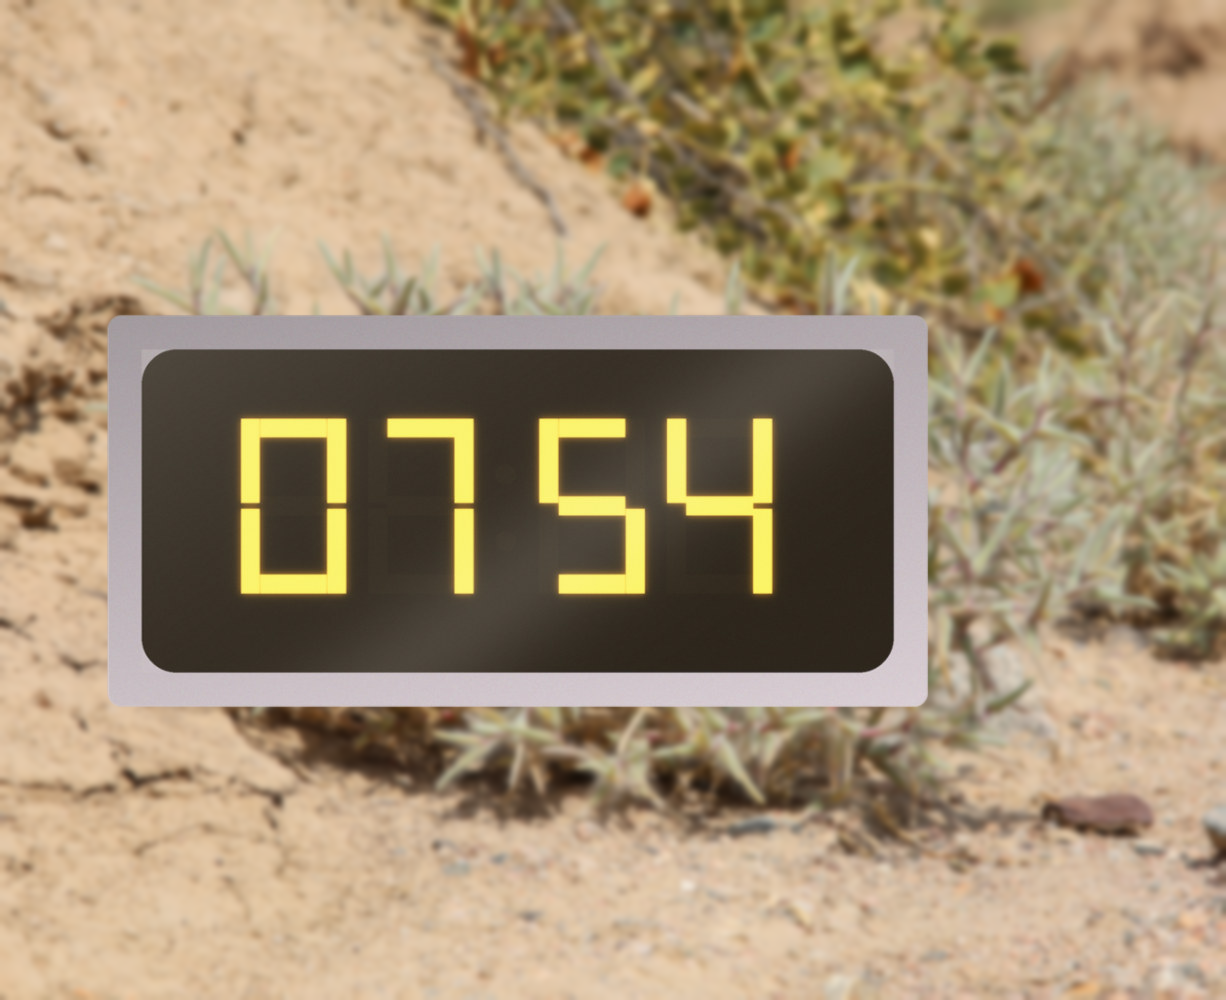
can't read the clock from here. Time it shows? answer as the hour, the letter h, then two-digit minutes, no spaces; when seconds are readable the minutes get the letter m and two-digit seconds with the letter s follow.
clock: 7h54
